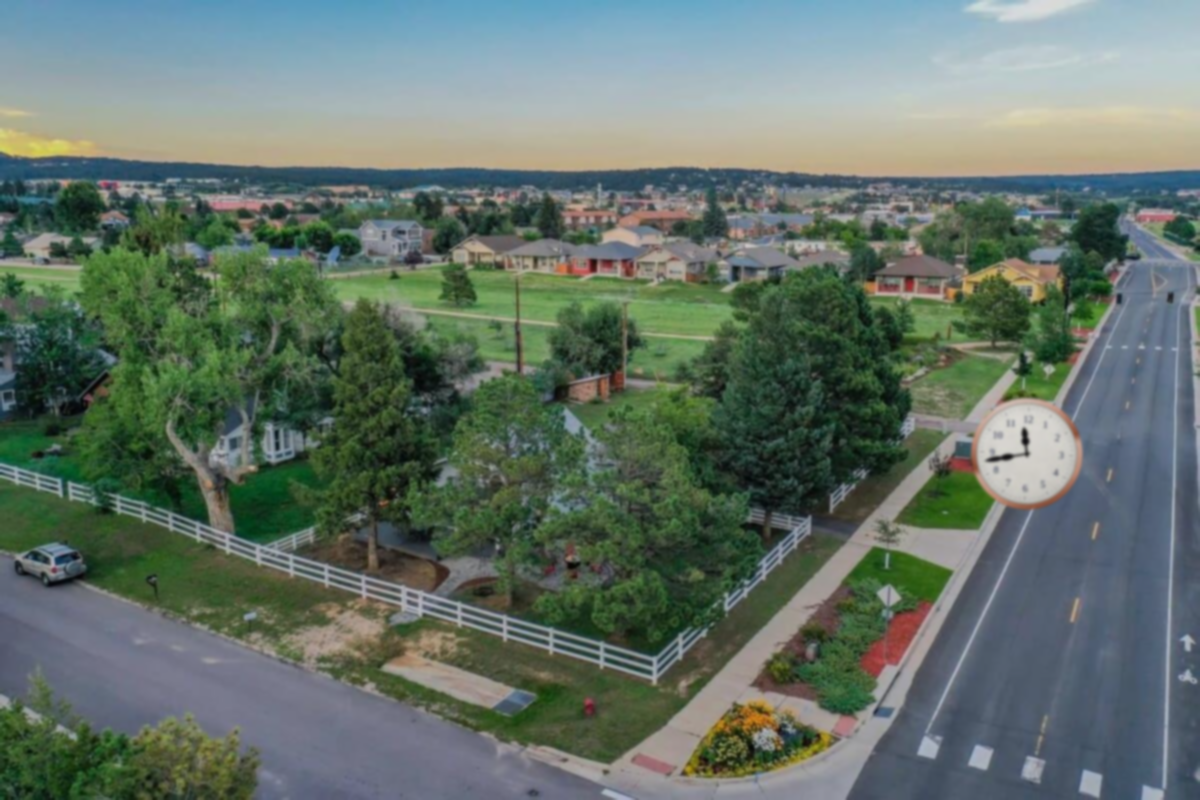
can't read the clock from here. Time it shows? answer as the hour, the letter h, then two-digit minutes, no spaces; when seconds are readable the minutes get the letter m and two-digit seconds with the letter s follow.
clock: 11h43
